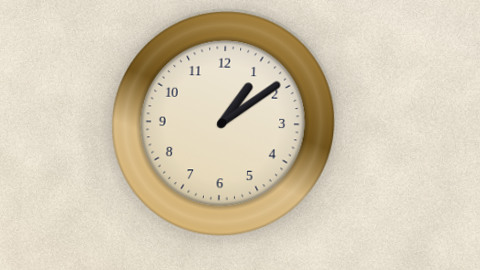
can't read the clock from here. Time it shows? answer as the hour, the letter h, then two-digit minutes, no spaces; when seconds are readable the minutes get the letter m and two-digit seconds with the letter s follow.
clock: 1h09
